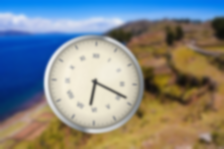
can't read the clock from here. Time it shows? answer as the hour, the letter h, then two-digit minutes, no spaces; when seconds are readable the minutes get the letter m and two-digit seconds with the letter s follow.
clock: 6h19
